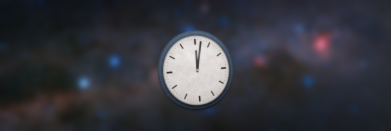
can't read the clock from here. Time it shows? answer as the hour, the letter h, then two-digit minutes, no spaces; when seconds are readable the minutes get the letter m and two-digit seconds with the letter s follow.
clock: 12h02
